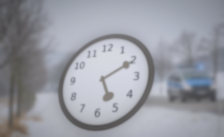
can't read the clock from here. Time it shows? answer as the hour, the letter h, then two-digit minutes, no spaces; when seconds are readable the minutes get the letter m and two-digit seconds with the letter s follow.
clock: 5h10
